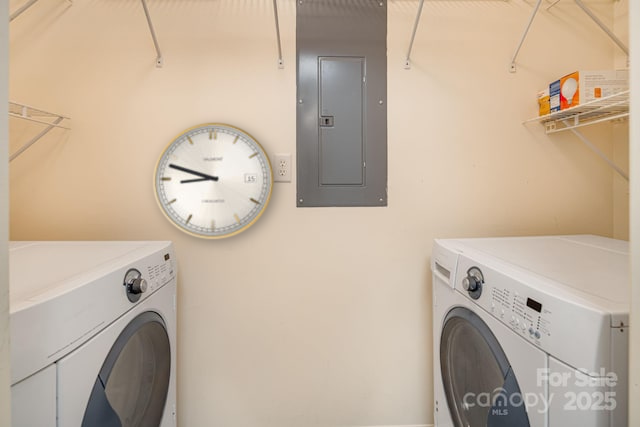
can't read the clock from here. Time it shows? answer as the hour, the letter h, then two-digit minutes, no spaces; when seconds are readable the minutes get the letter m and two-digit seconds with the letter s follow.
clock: 8h48
